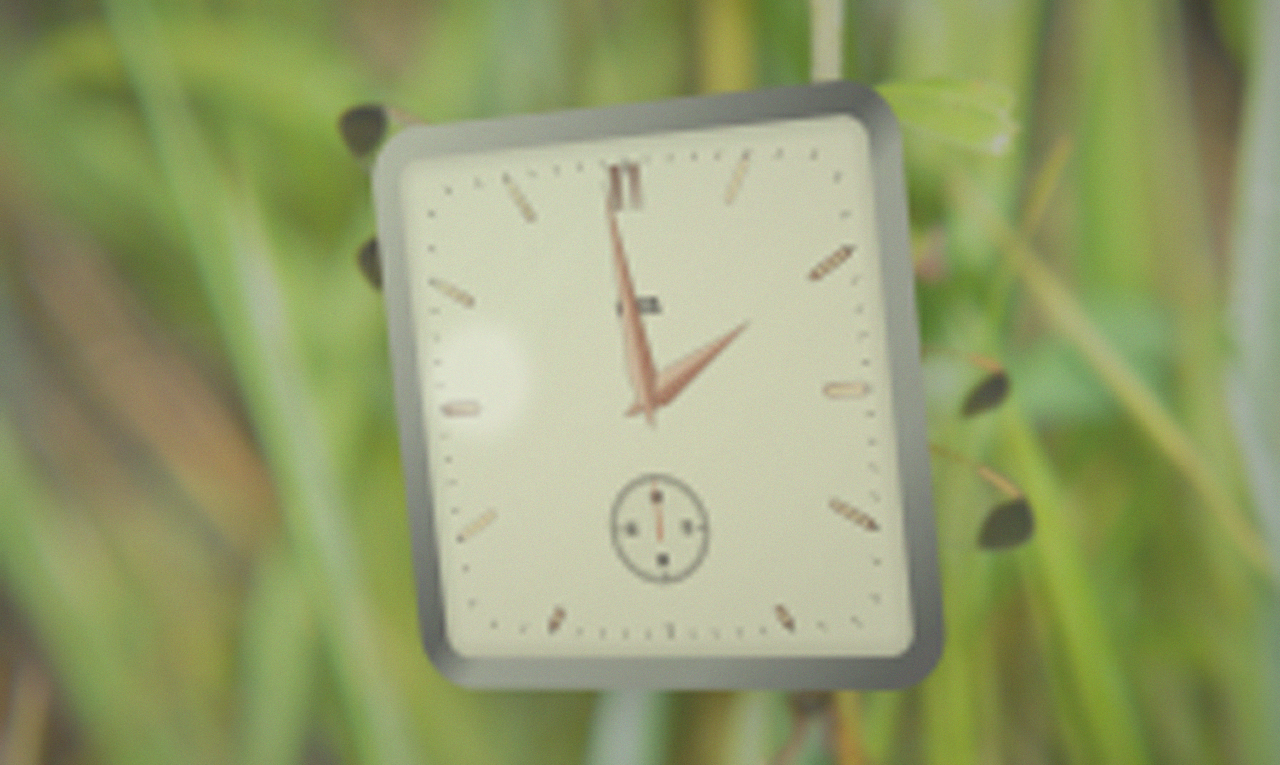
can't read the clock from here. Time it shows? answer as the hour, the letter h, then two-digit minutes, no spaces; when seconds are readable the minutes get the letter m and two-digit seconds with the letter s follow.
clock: 1h59
